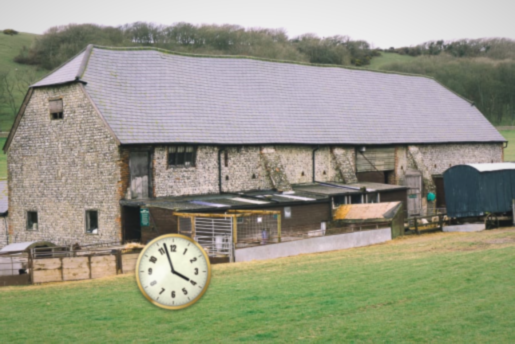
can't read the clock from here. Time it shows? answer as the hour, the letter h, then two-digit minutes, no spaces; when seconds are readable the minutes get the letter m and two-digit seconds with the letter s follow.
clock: 3h57
